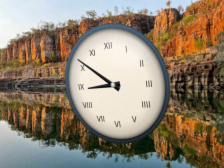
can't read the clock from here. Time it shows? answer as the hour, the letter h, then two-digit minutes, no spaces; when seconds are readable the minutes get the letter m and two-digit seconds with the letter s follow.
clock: 8h51
